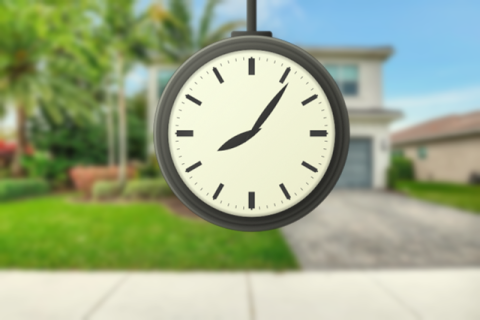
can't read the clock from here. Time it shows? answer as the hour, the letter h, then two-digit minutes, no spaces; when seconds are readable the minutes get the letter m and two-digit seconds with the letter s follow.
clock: 8h06
